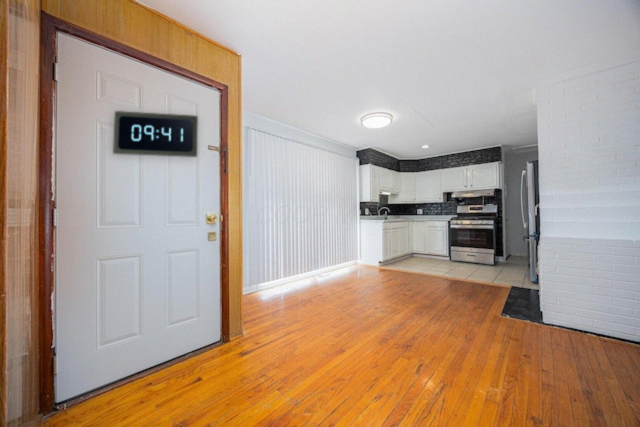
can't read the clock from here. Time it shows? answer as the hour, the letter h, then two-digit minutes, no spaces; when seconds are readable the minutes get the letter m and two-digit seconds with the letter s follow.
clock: 9h41
